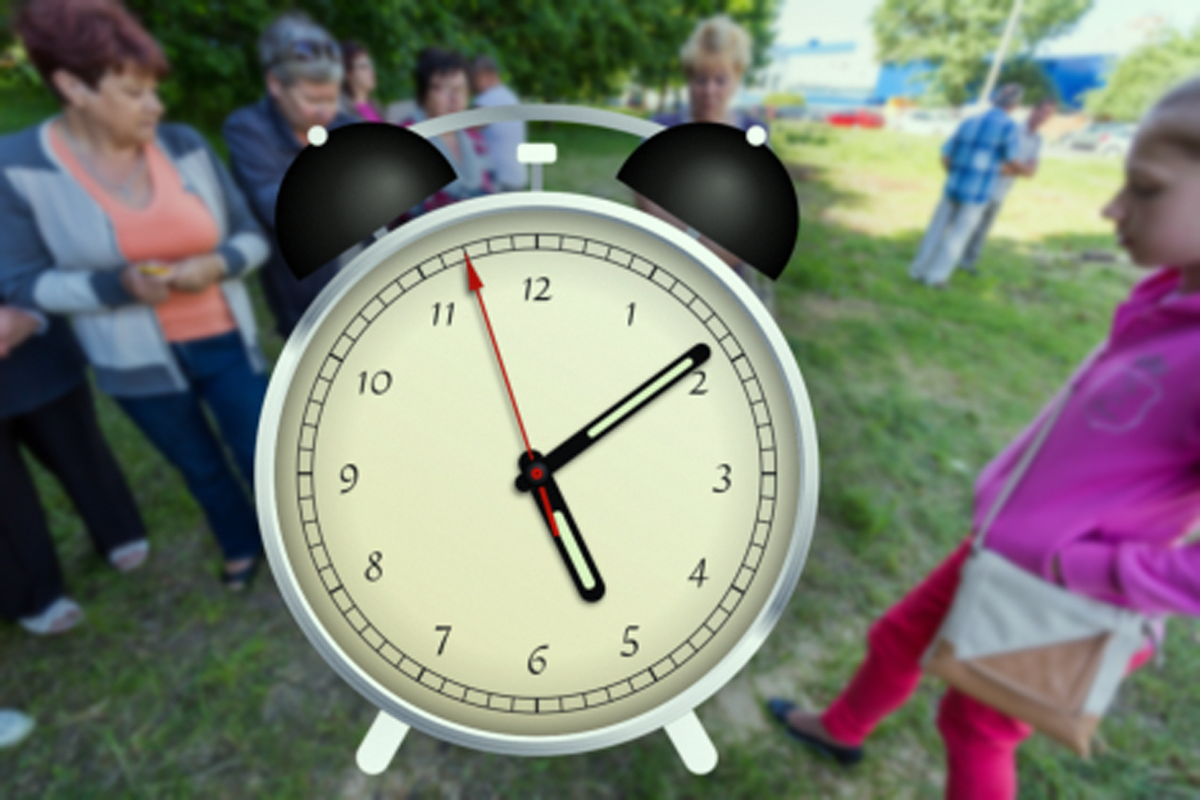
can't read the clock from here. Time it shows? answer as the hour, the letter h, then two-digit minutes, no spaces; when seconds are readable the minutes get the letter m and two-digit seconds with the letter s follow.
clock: 5h08m57s
